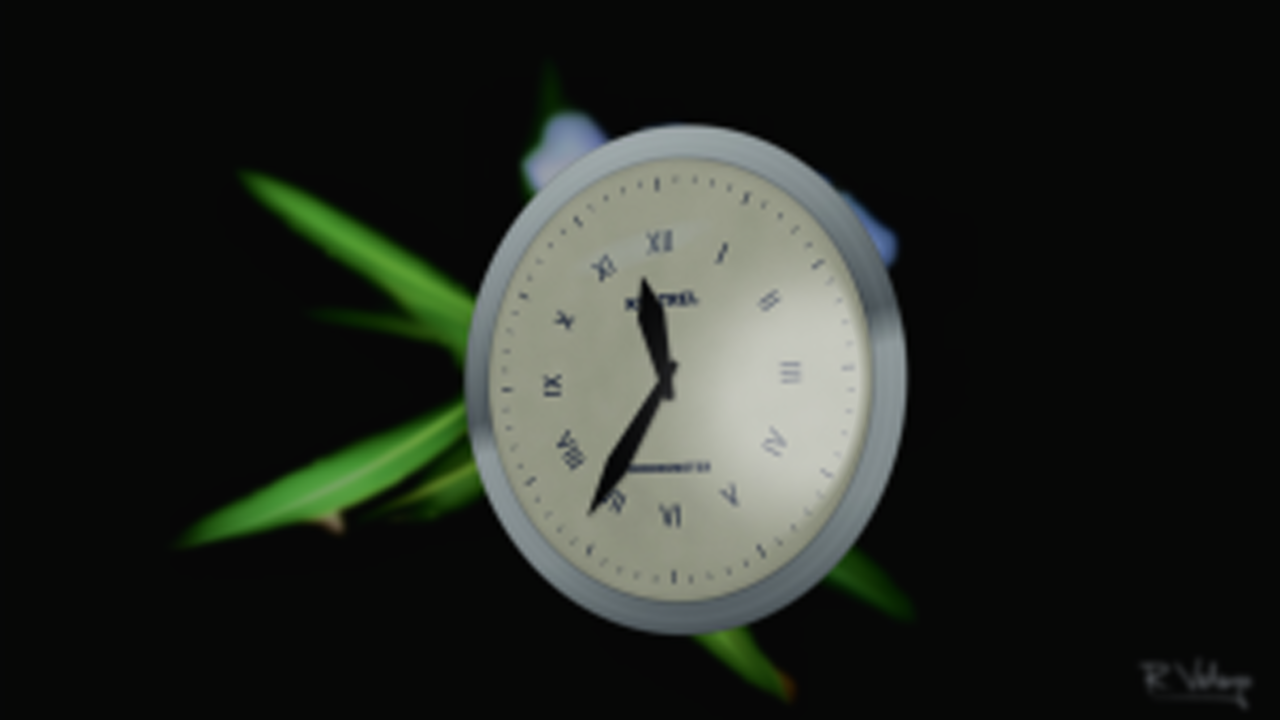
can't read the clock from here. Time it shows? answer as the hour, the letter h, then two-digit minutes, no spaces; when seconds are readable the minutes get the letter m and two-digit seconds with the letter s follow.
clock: 11h36
